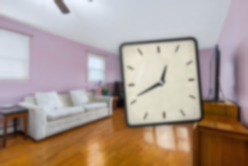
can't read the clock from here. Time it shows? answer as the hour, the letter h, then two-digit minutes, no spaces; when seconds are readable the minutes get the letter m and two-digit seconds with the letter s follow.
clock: 12h41
